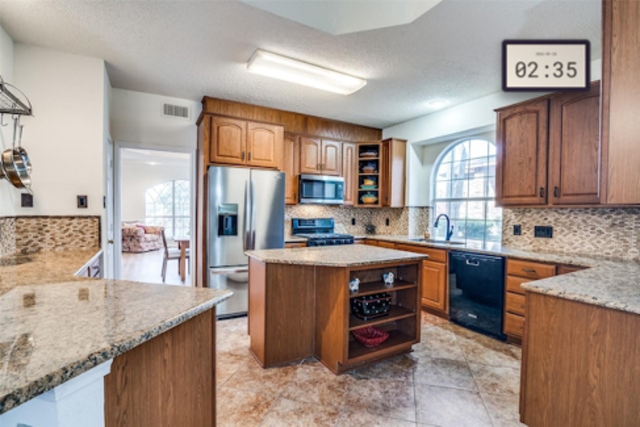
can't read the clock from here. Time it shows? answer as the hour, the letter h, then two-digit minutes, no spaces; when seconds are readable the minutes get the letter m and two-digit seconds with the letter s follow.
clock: 2h35
